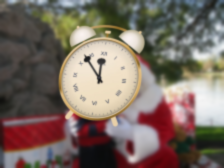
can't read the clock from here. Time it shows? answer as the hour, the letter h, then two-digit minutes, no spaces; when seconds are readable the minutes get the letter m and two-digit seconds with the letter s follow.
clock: 11h53
